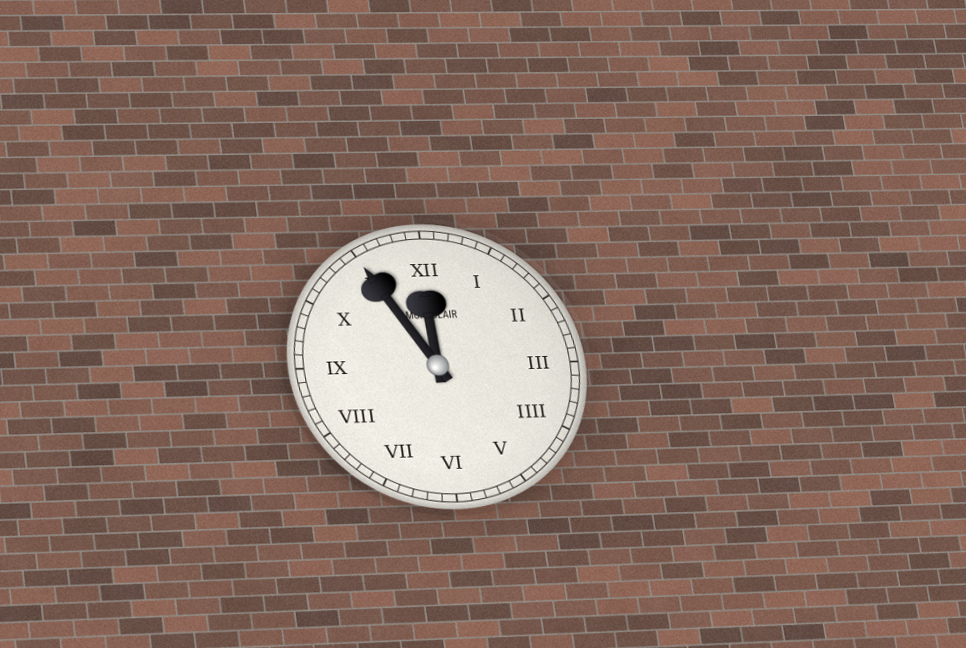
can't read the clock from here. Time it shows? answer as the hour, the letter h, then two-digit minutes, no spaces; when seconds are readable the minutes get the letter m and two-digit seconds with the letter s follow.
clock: 11h55
